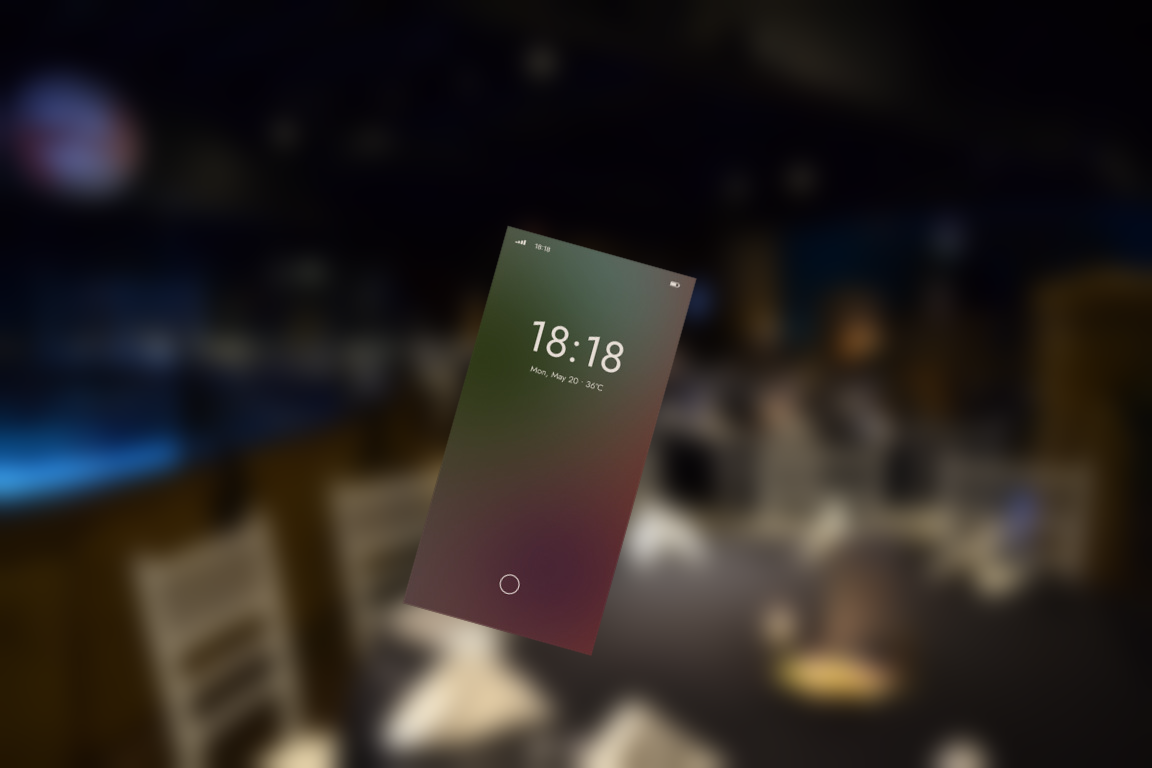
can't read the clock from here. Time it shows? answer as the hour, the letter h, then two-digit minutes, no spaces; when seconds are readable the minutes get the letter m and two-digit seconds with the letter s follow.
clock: 18h18
